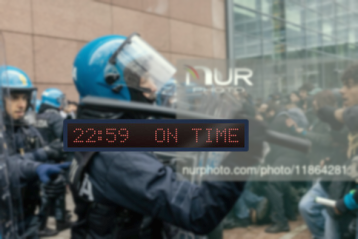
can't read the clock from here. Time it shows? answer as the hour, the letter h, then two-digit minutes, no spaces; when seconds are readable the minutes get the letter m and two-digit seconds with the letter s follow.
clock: 22h59
